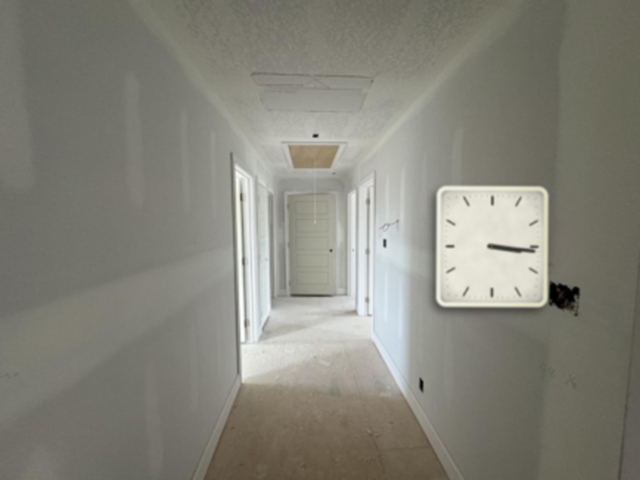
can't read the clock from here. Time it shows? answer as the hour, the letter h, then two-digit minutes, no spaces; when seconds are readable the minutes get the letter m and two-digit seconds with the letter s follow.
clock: 3h16
